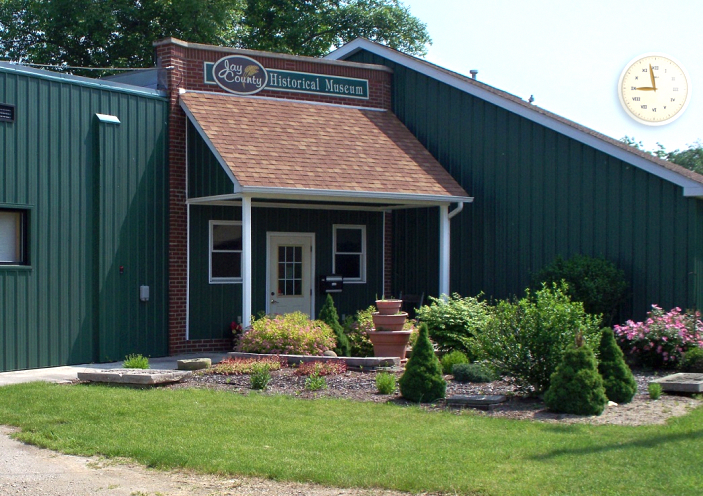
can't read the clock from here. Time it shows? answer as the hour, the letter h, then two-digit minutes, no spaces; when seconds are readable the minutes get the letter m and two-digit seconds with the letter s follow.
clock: 8h58
